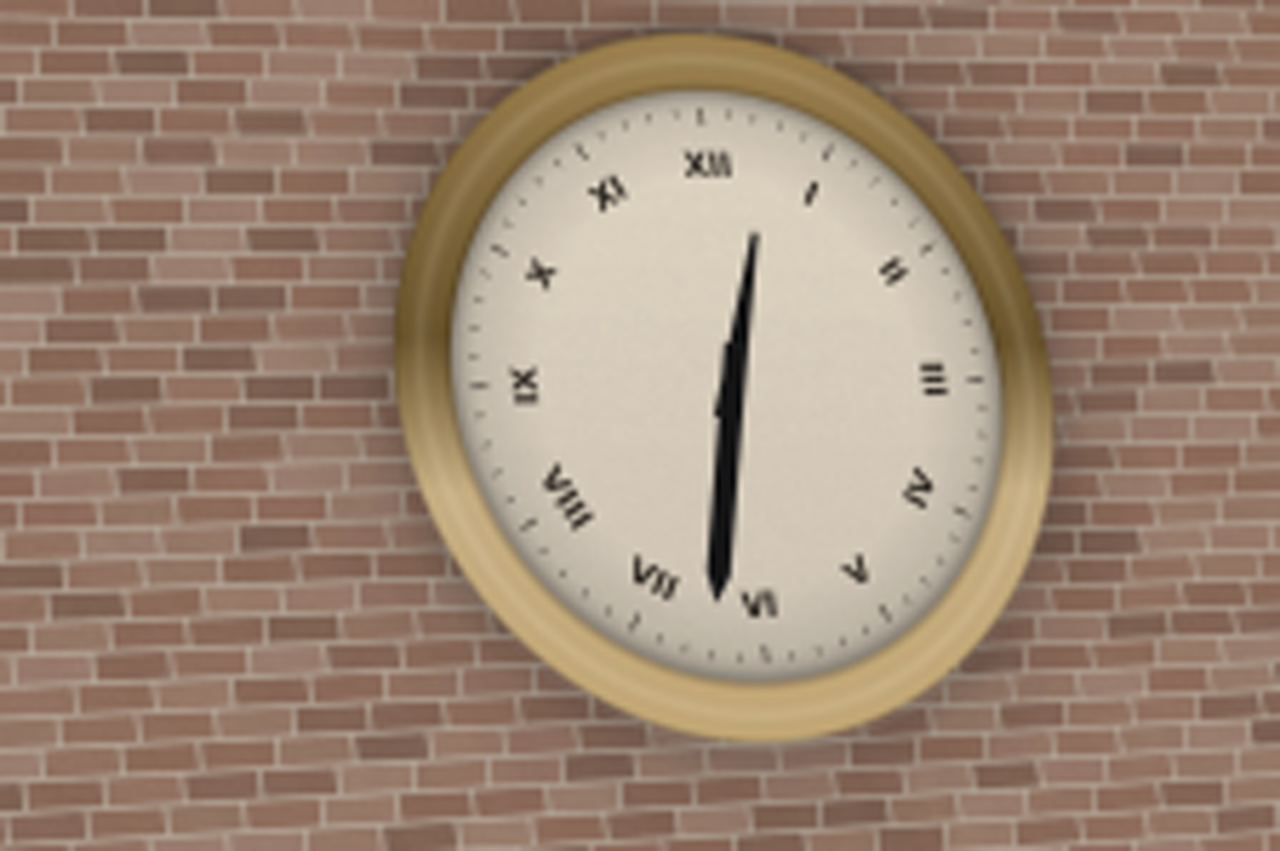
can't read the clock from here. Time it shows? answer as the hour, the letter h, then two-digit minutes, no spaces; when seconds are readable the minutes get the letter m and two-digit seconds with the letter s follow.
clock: 12h32
